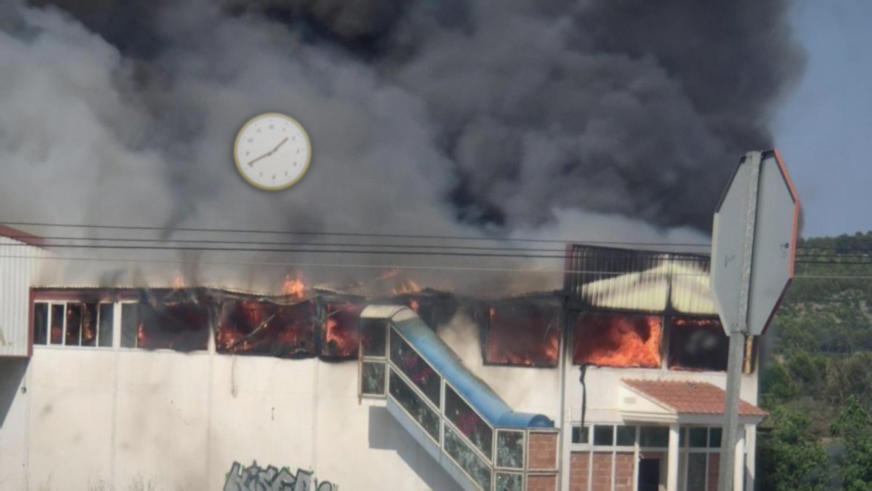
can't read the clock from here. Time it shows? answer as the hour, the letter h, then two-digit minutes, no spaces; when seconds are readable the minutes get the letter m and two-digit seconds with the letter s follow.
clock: 1h41
